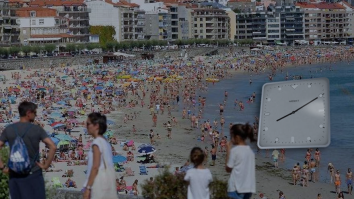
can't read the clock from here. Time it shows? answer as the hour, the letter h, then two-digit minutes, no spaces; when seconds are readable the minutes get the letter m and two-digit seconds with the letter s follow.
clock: 8h10
